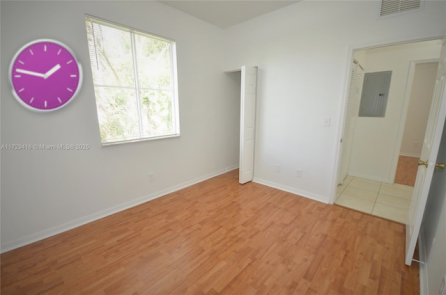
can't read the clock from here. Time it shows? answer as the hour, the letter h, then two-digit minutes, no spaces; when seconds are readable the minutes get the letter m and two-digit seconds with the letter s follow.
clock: 1h47
